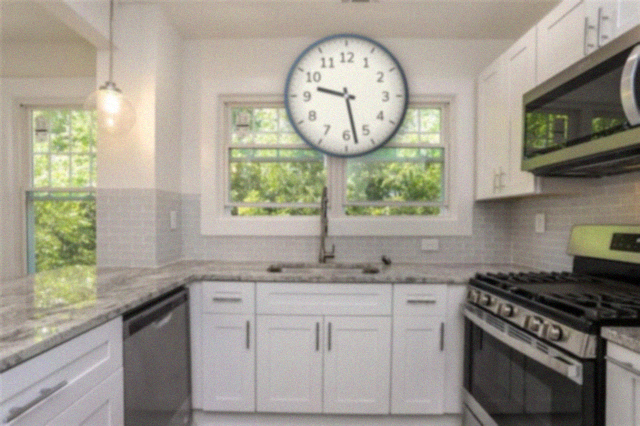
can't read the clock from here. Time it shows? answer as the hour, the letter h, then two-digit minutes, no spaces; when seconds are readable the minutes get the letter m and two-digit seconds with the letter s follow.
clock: 9h28
